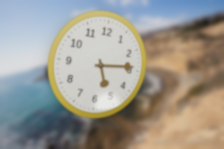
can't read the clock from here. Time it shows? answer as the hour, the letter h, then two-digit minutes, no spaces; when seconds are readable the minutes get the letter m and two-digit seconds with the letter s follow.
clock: 5h14
